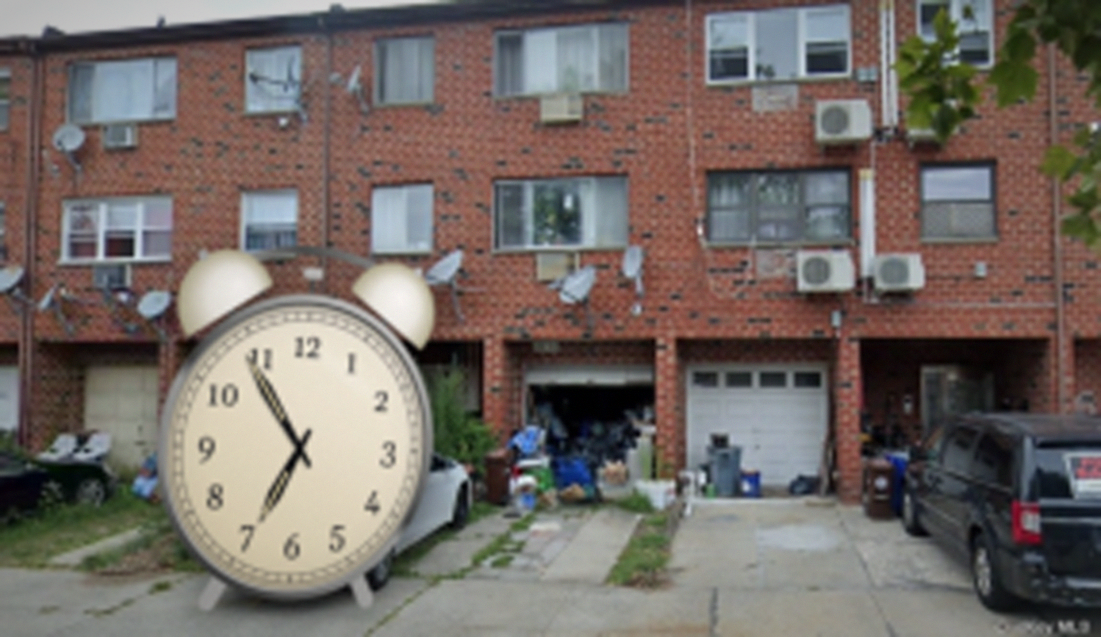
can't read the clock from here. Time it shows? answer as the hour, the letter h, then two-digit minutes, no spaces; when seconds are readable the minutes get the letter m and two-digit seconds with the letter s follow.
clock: 6h54
